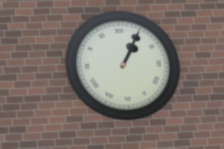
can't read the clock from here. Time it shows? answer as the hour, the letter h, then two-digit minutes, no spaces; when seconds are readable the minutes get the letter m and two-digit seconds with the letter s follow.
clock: 1h05
